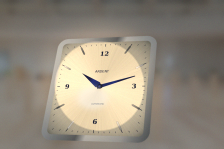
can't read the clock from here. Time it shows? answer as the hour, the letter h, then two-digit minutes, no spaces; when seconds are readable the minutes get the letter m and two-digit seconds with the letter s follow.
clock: 10h12
